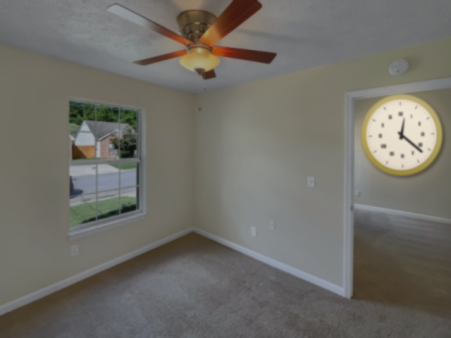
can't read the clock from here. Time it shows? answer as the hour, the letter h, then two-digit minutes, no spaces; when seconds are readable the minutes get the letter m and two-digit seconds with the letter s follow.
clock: 12h22
